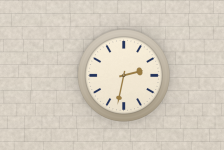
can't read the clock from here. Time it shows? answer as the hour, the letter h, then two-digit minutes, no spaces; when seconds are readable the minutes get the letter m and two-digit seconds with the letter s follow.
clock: 2h32
